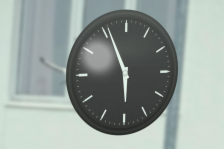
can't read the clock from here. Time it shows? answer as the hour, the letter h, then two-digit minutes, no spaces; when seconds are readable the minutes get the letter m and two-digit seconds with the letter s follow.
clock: 5h56
